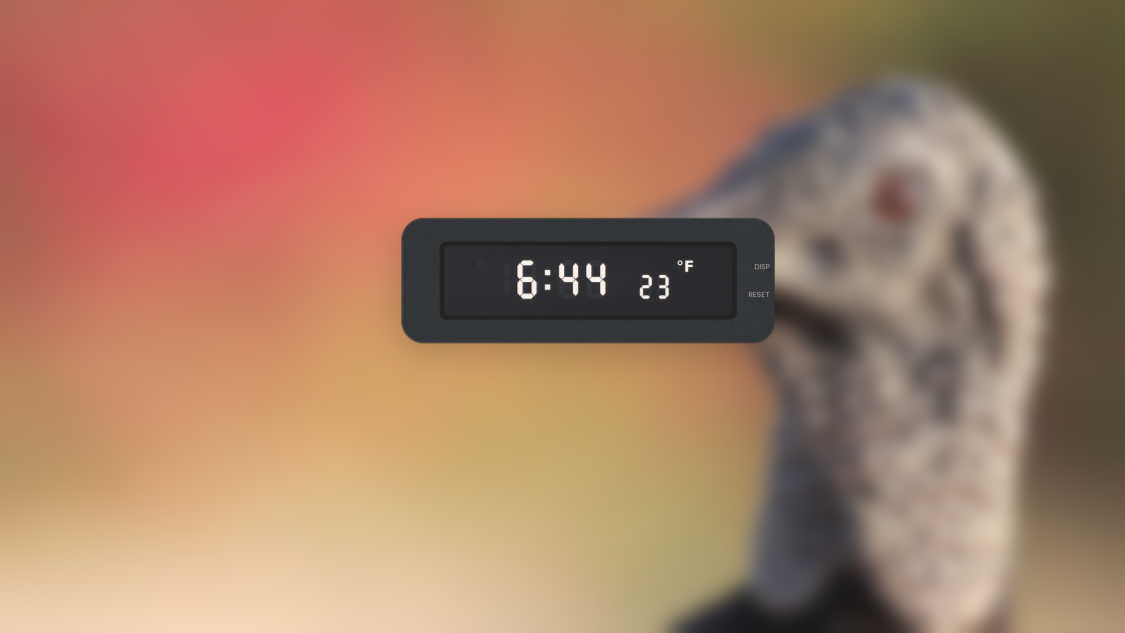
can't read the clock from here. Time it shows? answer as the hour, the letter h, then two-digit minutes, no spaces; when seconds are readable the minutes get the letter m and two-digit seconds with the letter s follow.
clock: 6h44
